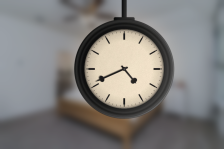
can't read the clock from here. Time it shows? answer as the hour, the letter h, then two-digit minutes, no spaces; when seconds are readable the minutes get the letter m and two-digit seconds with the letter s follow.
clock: 4h41
